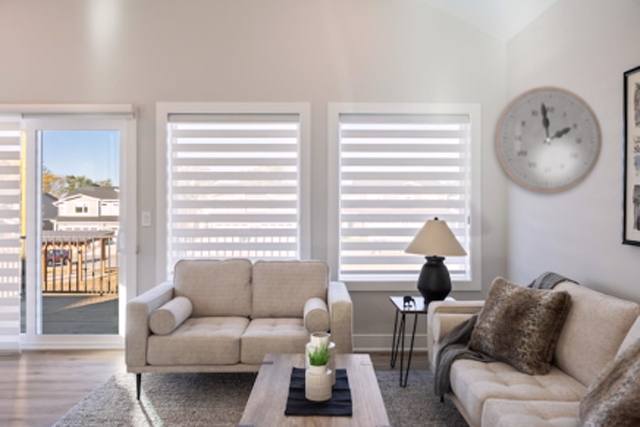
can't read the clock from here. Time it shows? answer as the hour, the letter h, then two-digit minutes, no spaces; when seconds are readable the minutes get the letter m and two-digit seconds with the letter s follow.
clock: 1h58
